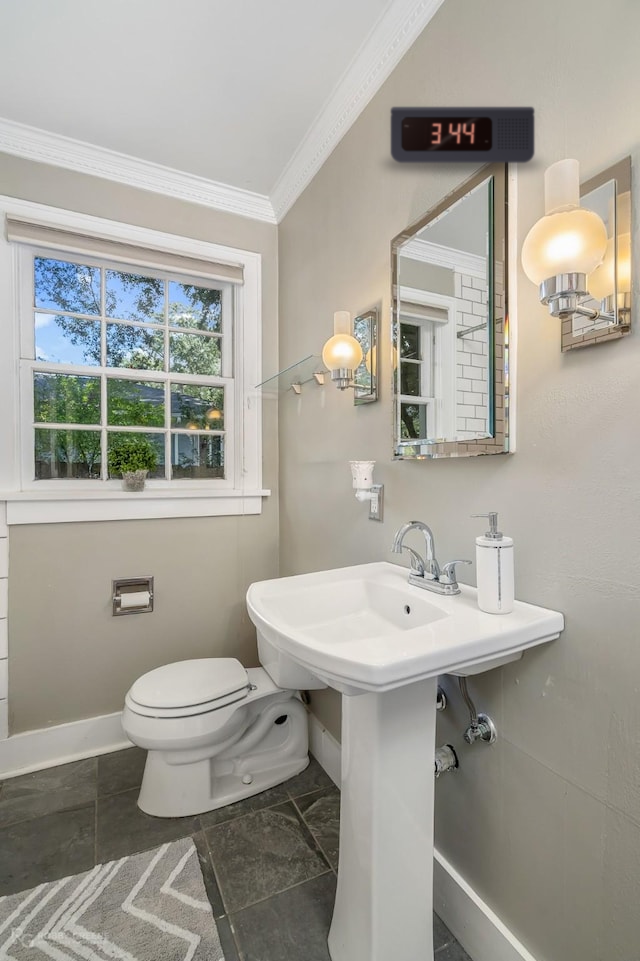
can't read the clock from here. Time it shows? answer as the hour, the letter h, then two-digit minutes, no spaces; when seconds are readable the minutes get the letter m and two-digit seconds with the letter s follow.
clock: 3h44
